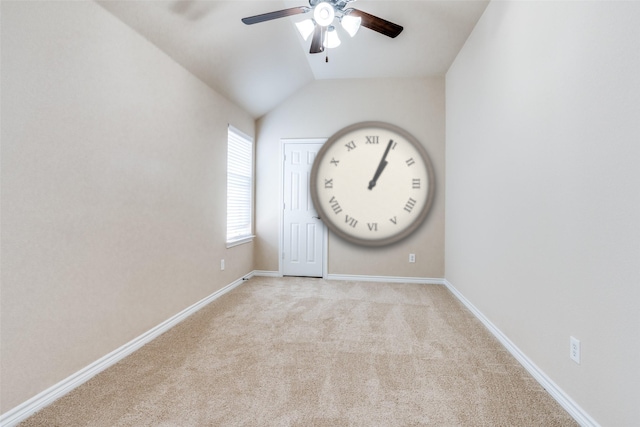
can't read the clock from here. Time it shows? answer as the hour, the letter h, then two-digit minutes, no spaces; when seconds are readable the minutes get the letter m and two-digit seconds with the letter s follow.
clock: 1h04
